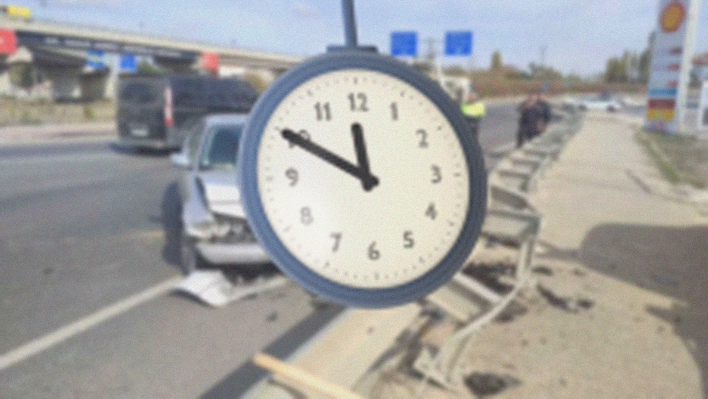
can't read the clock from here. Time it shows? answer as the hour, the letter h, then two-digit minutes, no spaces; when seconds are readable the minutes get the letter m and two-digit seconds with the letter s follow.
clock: 11h50
